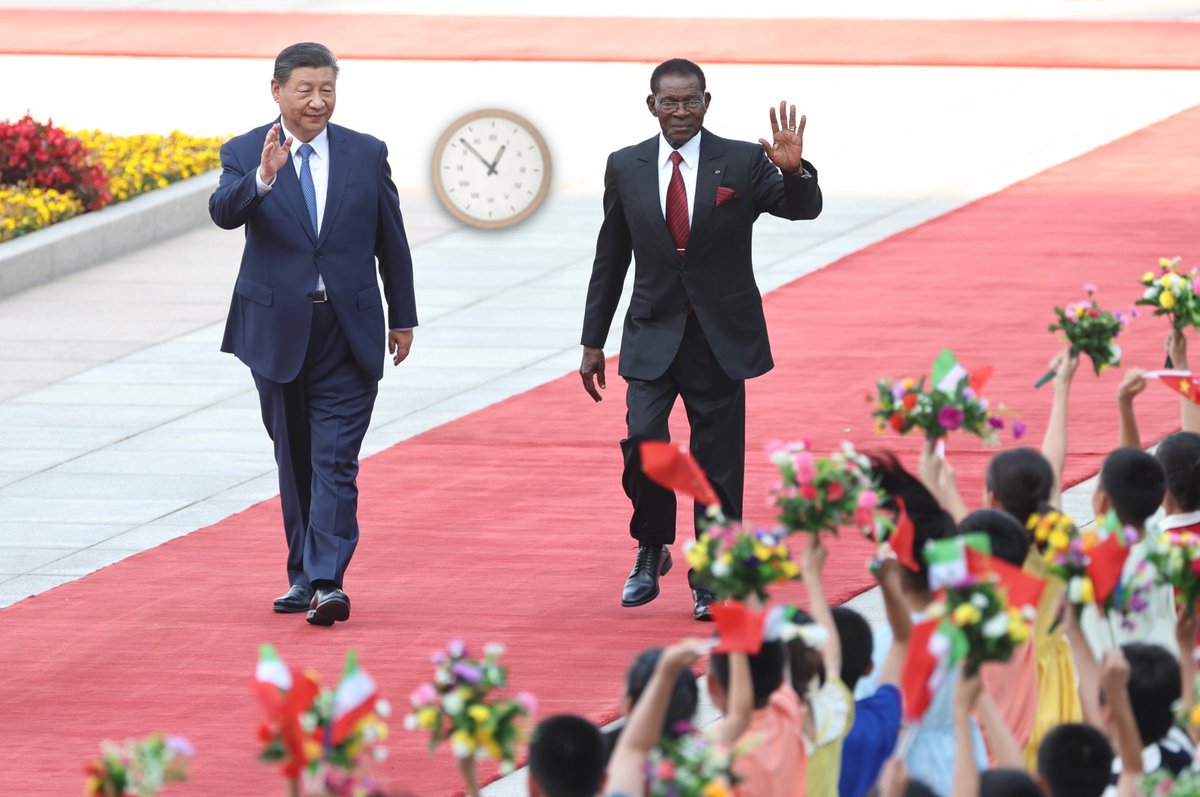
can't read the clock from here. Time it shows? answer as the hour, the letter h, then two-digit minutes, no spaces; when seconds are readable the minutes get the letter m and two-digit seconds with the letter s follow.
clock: 12h52
